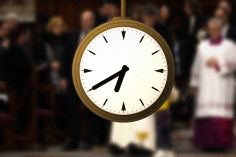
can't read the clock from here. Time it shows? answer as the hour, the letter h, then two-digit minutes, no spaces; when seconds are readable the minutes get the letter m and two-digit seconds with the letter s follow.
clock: 6h40
